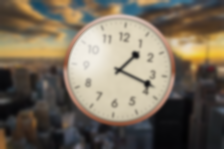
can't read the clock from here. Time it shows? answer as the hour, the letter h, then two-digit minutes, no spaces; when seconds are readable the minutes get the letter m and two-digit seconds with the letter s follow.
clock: 1h18
